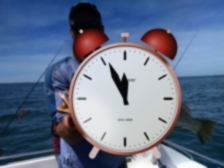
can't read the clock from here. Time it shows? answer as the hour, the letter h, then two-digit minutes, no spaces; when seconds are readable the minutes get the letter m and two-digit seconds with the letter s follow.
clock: 11h56
